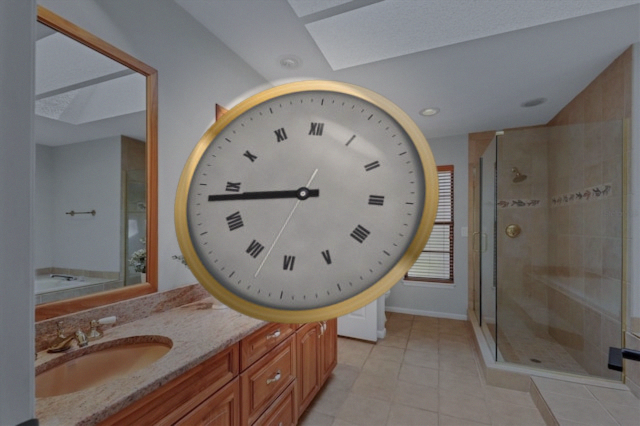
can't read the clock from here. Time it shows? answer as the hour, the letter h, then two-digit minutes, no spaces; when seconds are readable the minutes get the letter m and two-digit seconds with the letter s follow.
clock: 8h43m33s
